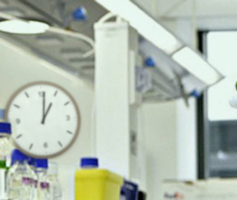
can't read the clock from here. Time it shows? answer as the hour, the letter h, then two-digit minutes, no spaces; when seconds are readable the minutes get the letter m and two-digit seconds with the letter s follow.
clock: 1h01
